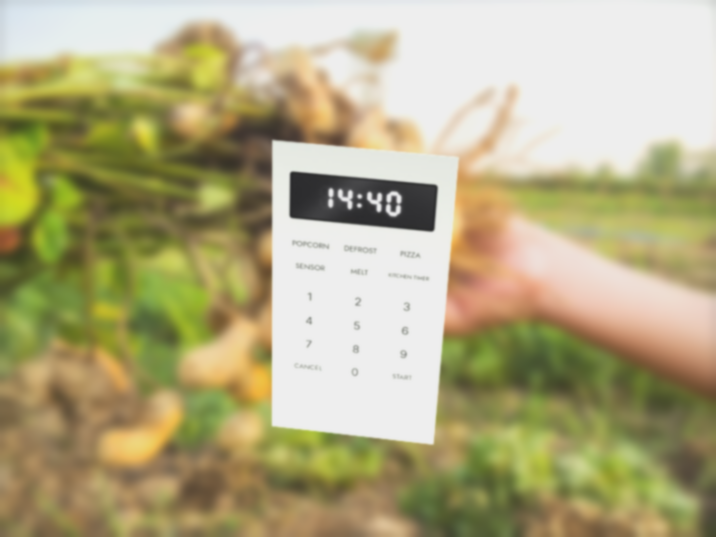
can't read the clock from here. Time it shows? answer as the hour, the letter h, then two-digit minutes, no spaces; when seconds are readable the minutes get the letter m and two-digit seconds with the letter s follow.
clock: 14h40
